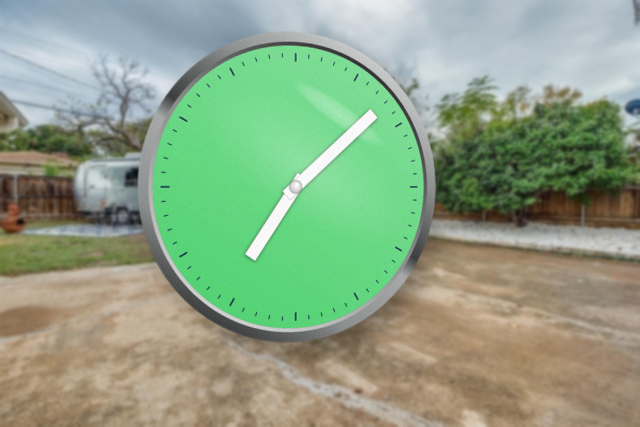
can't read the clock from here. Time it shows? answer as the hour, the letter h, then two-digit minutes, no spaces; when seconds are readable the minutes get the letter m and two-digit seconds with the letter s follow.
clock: 7h08
